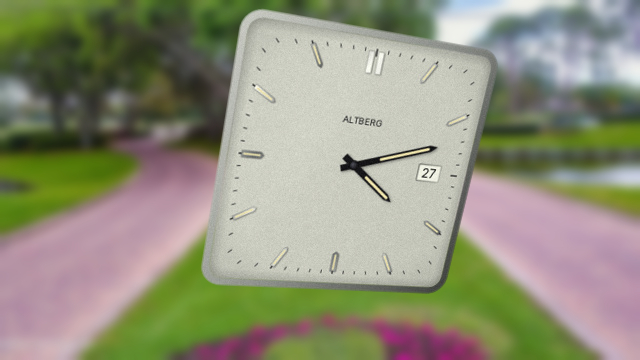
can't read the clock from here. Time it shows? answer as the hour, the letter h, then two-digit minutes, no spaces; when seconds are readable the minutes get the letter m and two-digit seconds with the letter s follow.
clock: 4h12
